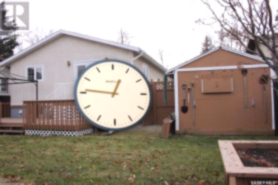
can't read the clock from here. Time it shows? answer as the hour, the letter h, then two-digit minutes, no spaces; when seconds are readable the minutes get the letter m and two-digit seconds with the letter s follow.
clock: 12h46
